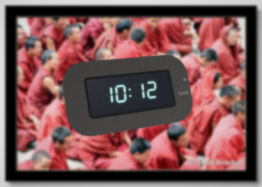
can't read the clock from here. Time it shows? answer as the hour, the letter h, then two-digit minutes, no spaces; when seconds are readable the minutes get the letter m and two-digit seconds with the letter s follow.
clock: 10h12
